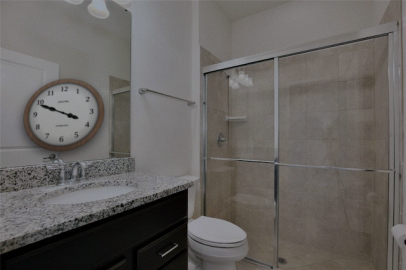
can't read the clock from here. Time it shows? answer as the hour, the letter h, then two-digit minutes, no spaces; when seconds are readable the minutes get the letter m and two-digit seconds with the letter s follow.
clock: 3h49
